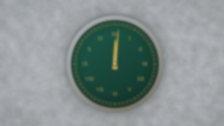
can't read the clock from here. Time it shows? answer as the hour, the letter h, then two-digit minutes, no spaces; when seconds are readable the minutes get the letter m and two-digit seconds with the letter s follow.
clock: 12h01
